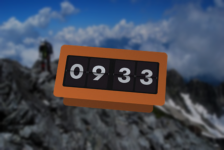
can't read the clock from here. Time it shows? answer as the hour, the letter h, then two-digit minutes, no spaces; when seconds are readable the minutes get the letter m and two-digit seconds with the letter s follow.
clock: 9h33
